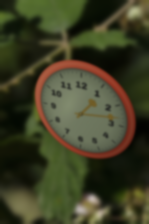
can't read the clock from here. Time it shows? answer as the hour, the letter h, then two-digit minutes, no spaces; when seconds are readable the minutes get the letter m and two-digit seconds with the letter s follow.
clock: 1h13
